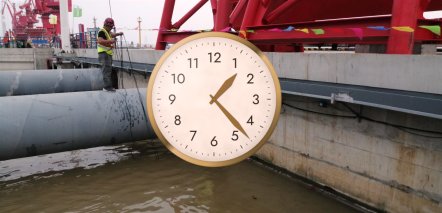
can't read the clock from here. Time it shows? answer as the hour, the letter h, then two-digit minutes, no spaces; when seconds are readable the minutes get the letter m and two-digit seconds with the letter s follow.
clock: 1h23
